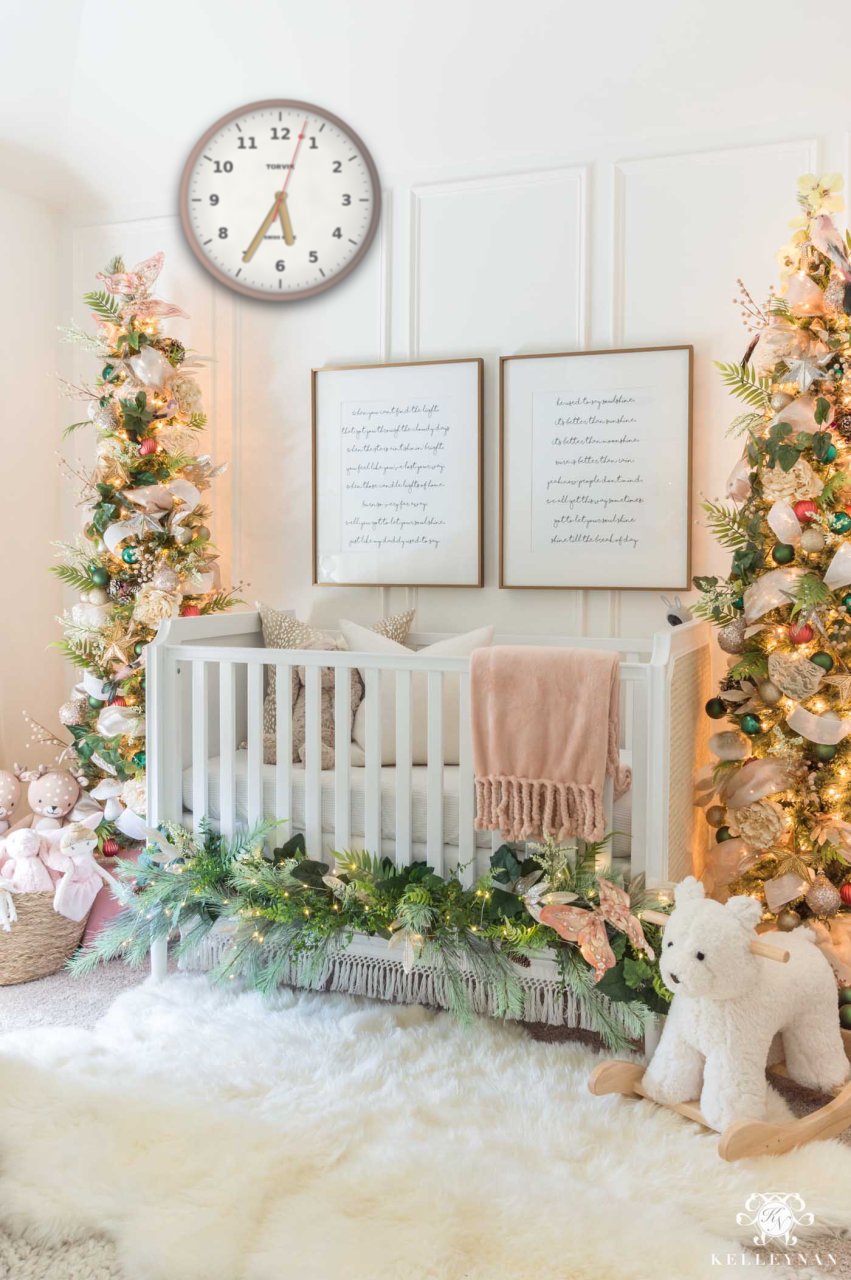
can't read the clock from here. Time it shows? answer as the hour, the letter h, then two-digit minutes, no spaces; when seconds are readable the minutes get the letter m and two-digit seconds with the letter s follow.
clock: 5h35m03s
